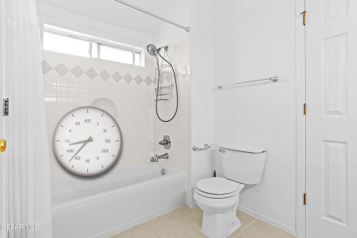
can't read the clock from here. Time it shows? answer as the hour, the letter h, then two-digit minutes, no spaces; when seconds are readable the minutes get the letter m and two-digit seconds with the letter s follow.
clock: 8h37
